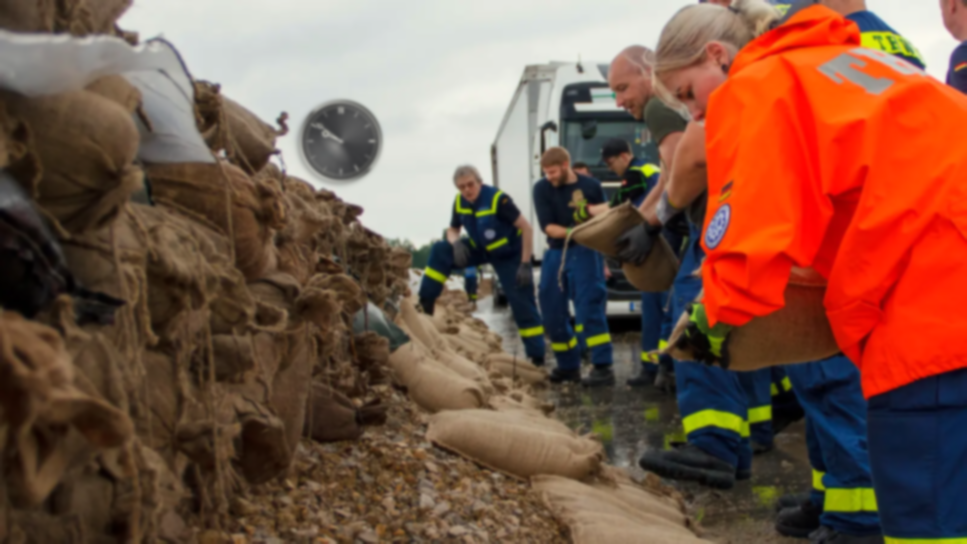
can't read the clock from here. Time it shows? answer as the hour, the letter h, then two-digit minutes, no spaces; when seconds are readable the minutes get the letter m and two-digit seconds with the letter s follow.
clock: 9h51
